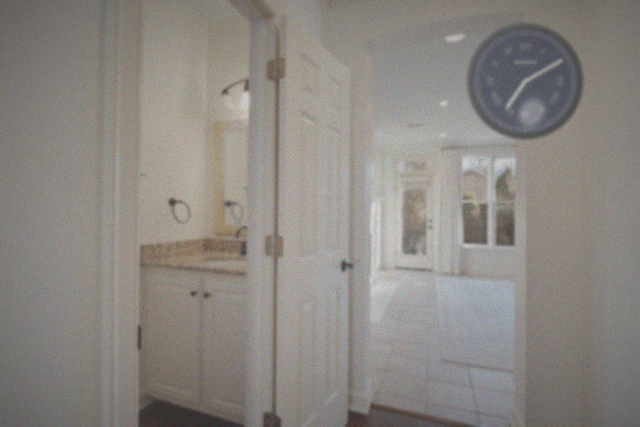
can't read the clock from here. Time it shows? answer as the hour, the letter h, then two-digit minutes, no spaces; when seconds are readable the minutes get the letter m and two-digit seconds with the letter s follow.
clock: 7h10
